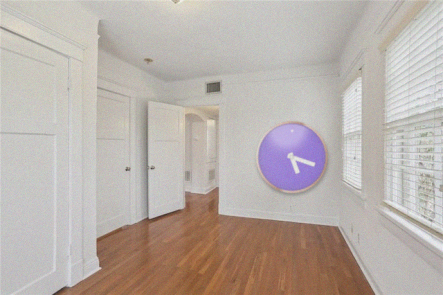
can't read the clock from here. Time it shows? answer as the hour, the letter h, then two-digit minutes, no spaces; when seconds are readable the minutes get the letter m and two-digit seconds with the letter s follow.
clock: 5h18
